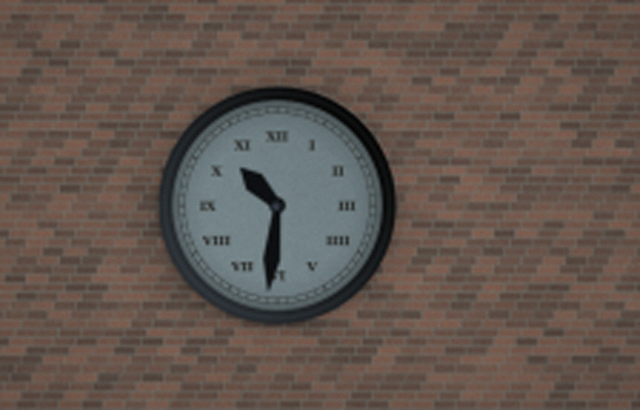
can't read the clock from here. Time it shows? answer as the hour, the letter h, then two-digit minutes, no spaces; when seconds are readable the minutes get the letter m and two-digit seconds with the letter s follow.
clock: 10h31
